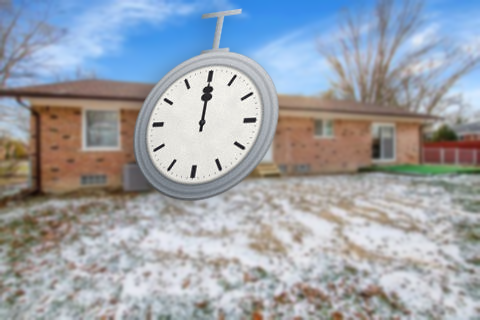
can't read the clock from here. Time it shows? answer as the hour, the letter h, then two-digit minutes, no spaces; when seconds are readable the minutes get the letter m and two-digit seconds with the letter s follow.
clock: 12h00
